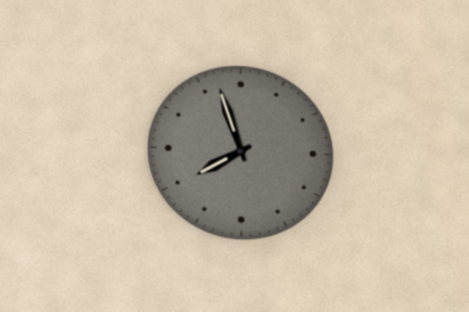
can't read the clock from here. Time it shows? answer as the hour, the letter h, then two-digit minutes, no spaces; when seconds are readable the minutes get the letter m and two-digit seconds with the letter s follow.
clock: 7h57
